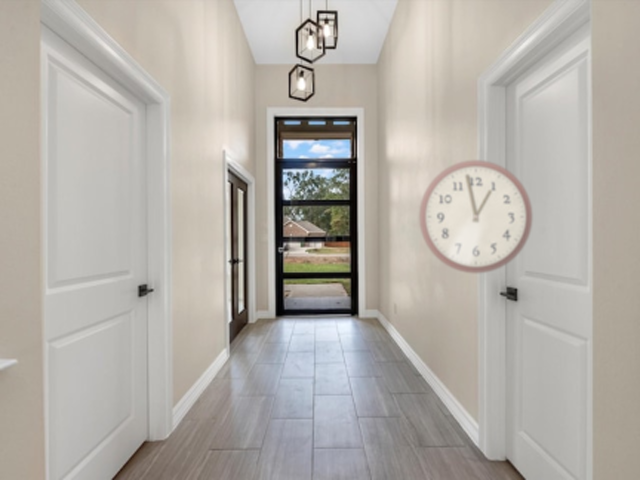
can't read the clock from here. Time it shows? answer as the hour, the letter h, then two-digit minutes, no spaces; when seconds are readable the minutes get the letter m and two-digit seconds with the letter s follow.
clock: 12h58
